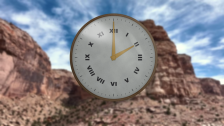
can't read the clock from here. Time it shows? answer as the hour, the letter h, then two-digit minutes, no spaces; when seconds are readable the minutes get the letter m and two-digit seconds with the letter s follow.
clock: 2h00
